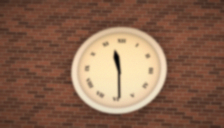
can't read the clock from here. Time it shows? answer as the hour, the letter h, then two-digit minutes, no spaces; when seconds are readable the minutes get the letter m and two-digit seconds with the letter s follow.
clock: 11h29
